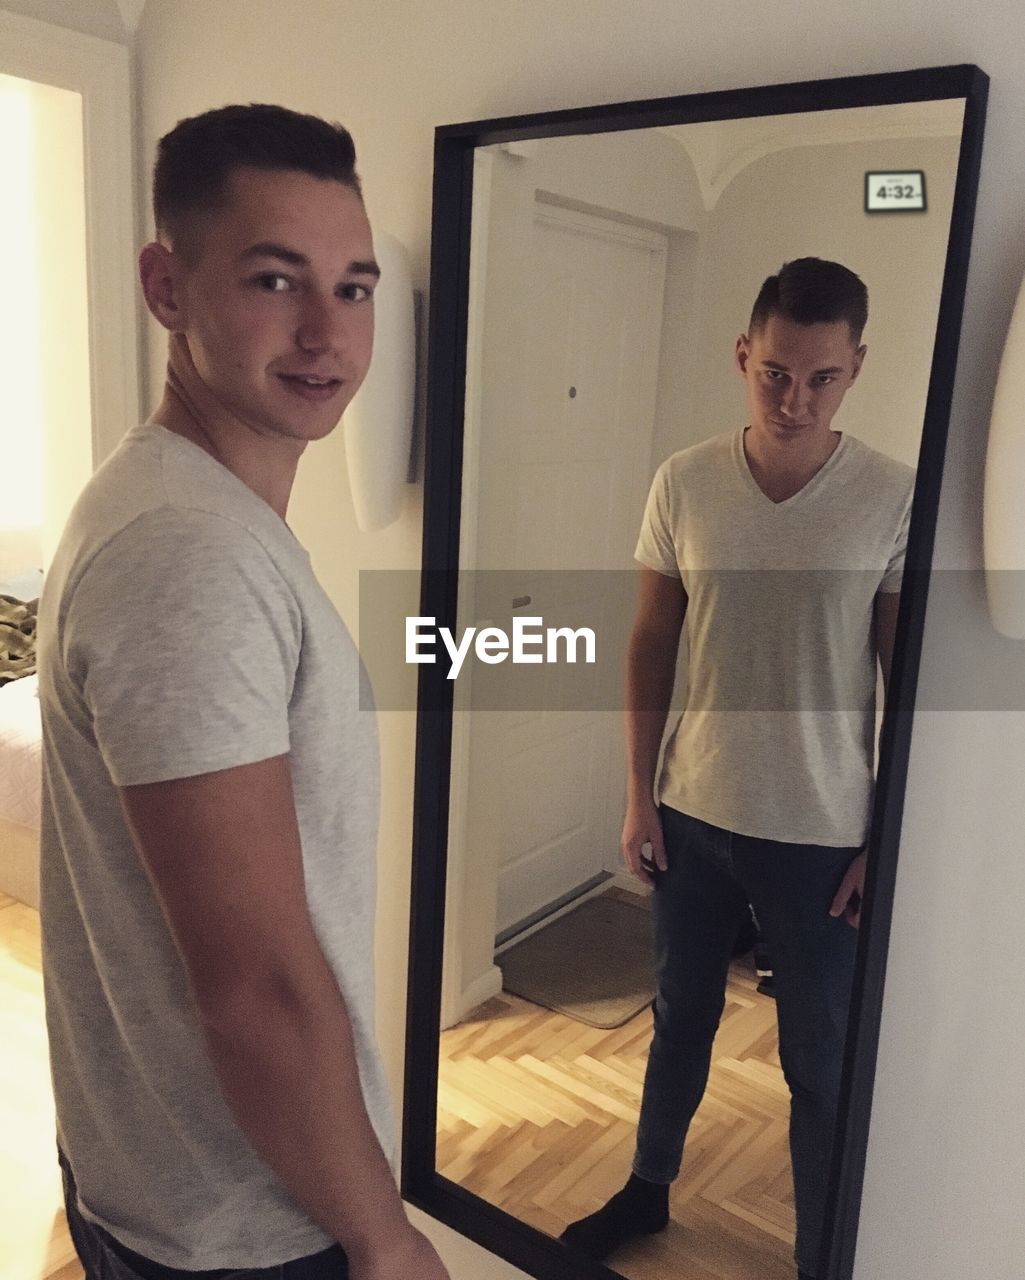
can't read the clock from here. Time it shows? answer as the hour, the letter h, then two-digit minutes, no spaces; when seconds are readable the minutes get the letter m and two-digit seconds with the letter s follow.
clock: 4h32
